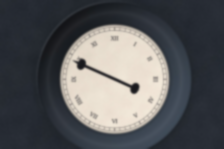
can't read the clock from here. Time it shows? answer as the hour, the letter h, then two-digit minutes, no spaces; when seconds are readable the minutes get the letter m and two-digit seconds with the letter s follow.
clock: 3h49
